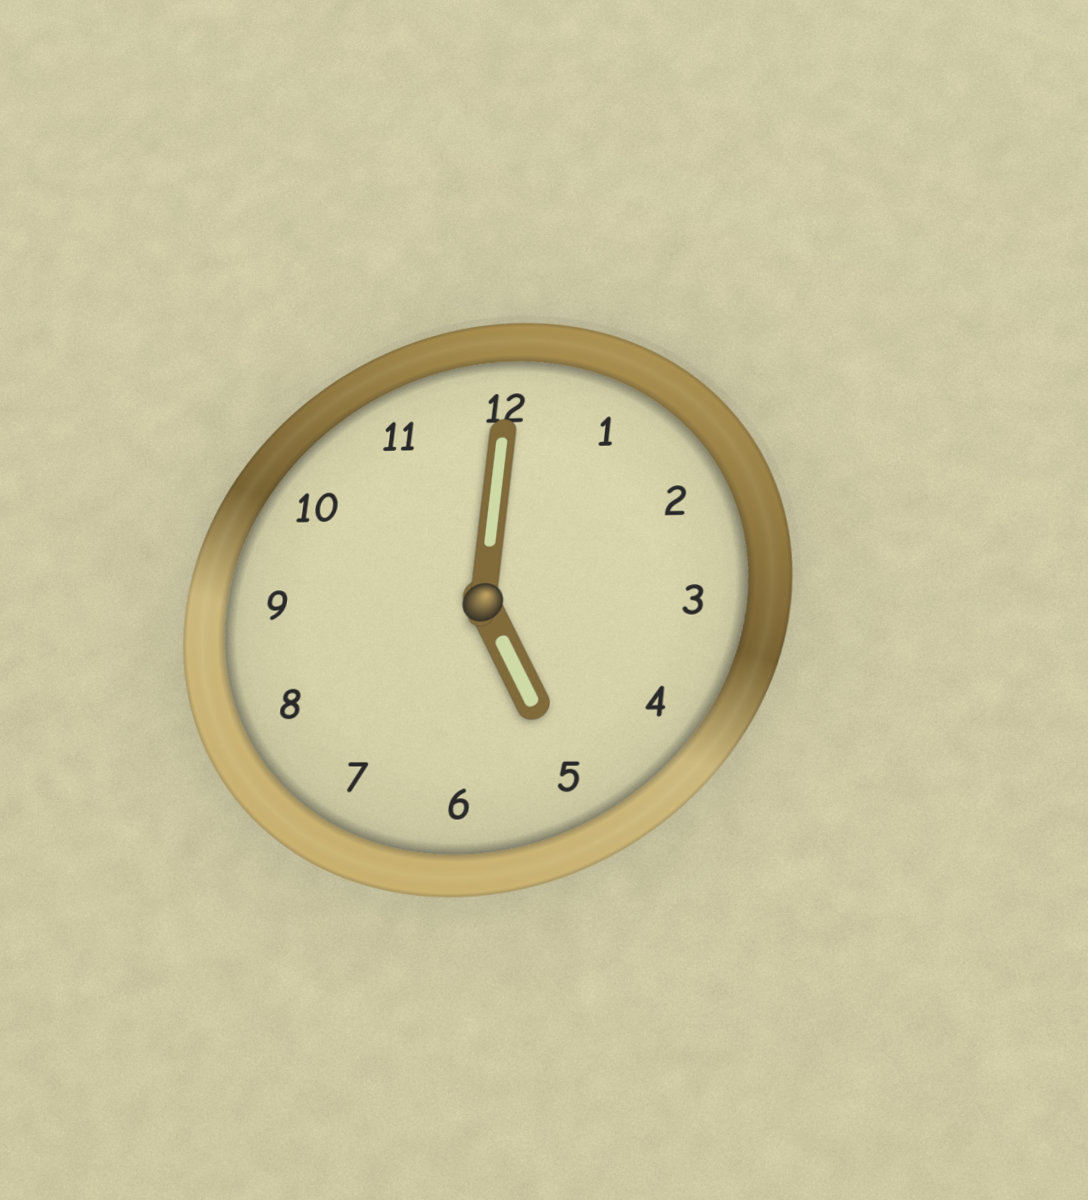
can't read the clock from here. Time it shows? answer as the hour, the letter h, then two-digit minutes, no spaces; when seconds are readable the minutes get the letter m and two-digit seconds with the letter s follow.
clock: 5h00
